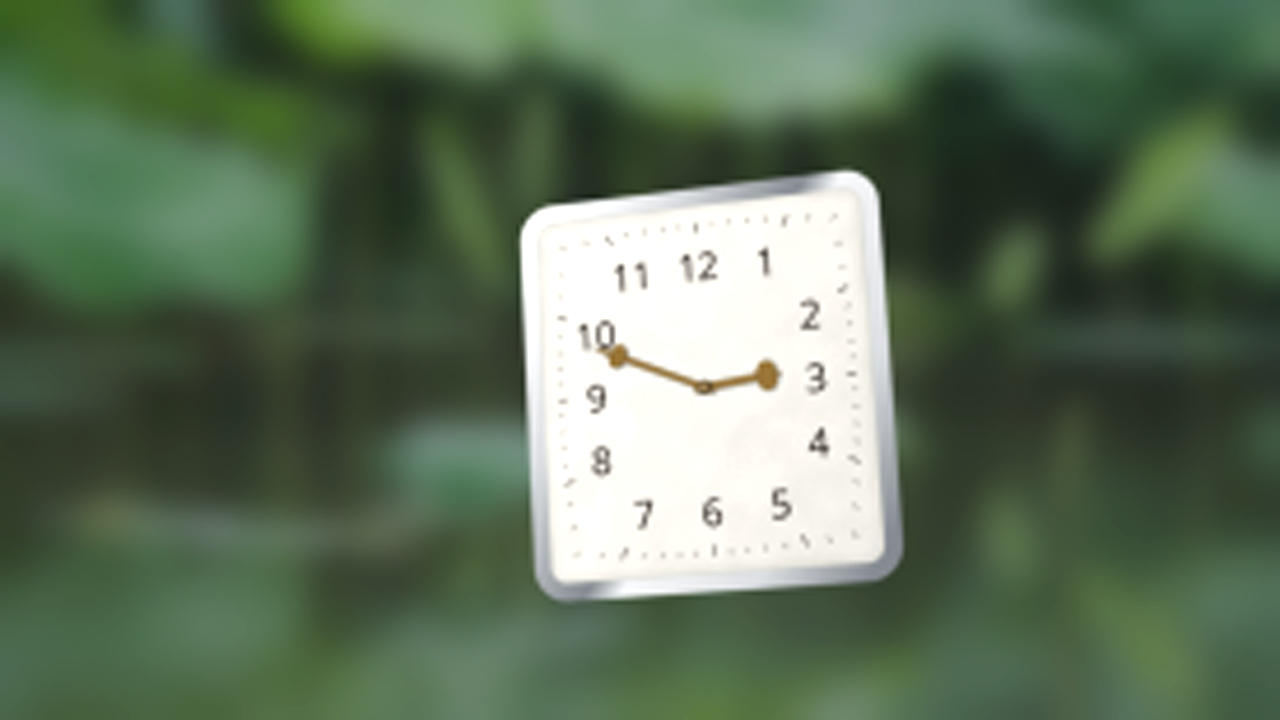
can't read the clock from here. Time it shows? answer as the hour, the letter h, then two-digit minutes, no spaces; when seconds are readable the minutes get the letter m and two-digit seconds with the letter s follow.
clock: 2h49
